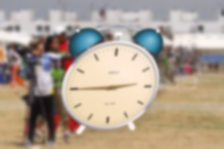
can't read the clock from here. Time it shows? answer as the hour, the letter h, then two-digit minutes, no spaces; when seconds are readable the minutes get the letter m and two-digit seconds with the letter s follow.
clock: 2h45
